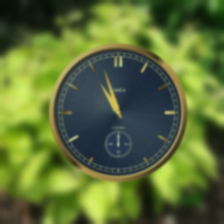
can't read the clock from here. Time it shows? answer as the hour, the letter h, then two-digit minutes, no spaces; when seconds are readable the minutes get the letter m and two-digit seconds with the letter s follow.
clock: 10h57
